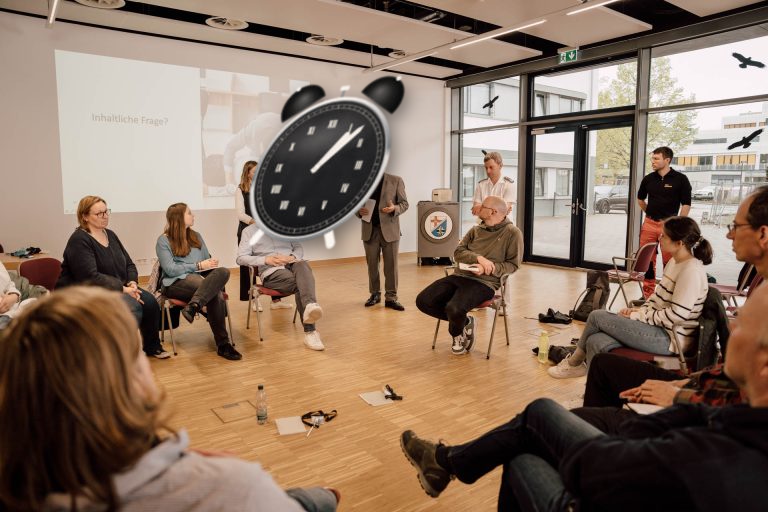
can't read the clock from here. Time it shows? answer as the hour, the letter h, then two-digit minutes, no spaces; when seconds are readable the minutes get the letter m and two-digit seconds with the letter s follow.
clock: 1h07
